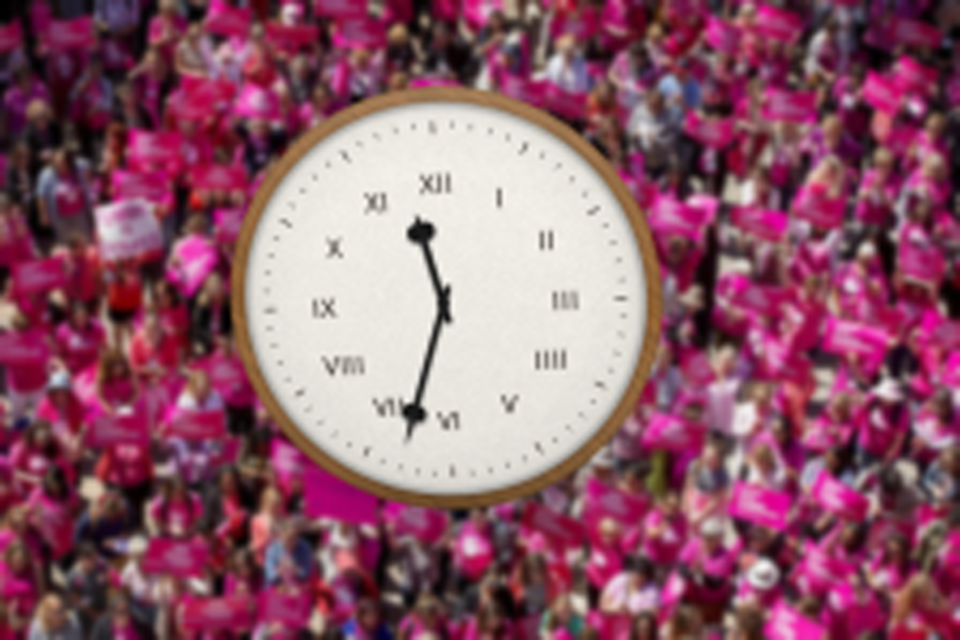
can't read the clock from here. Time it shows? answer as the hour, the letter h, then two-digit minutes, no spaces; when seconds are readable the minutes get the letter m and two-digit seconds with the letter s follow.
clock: 11h33
